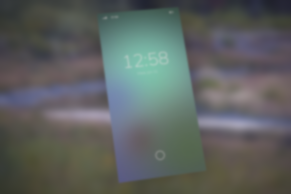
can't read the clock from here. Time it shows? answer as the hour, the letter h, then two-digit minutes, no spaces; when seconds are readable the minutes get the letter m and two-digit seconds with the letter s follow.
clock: 12h58
